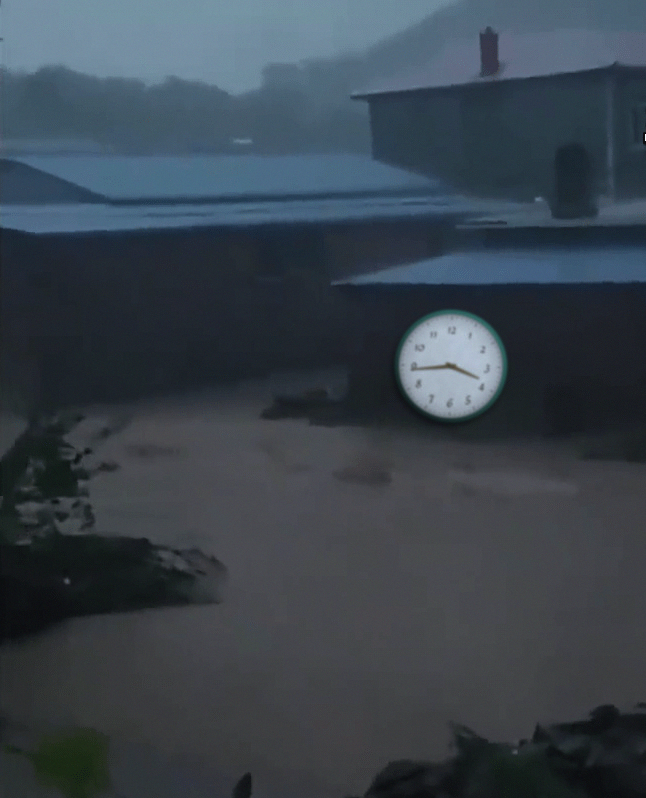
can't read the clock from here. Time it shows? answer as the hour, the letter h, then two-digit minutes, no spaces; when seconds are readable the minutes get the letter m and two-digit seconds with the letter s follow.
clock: 3h44
